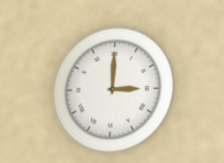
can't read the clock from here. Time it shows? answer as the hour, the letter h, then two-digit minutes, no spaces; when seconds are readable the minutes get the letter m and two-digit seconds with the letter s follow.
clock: 3h00
